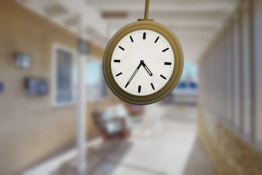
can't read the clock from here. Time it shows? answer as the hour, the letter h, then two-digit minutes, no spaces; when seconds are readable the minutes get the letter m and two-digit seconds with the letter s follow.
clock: 4h35
